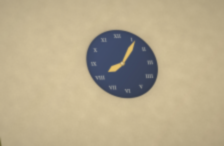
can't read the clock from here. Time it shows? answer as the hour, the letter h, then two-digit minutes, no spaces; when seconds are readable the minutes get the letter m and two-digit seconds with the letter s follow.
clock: 8h06
